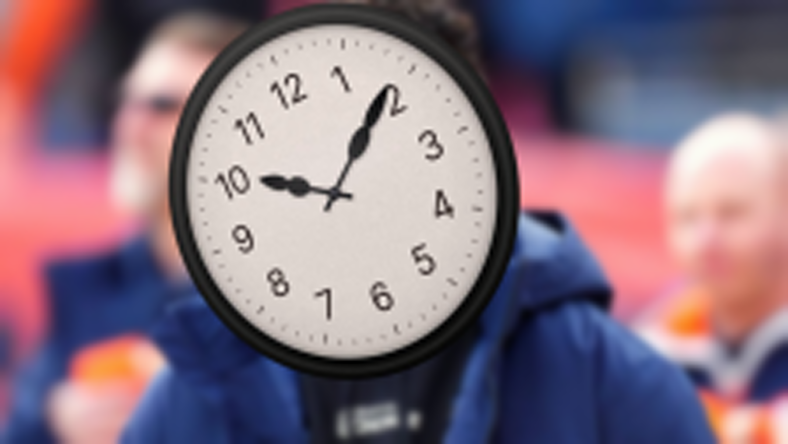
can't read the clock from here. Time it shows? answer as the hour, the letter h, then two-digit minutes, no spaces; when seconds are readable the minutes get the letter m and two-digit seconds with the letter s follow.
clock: 10h09
